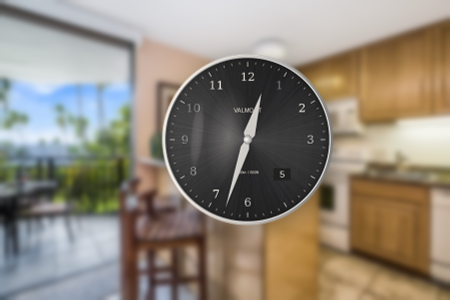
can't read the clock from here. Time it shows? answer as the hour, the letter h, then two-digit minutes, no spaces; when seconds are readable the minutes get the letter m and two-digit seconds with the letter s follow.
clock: 12h33
